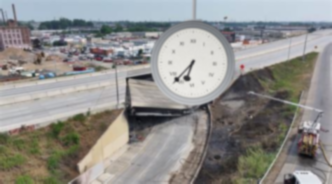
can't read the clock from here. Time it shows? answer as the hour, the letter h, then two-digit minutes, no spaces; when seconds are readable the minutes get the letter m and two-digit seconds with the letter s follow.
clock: 6h37
